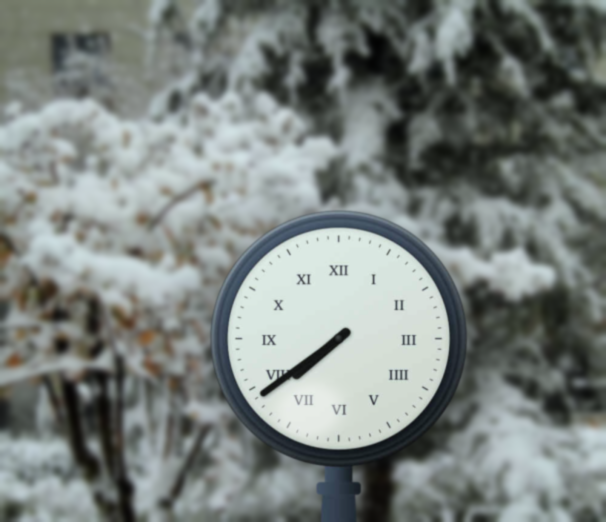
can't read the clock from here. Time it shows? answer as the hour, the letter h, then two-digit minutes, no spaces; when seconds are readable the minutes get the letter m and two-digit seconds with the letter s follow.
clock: 7h39
